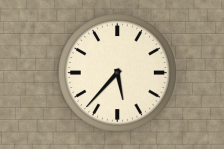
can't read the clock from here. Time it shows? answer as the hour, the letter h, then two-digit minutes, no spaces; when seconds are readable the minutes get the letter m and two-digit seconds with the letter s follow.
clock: 5h37
